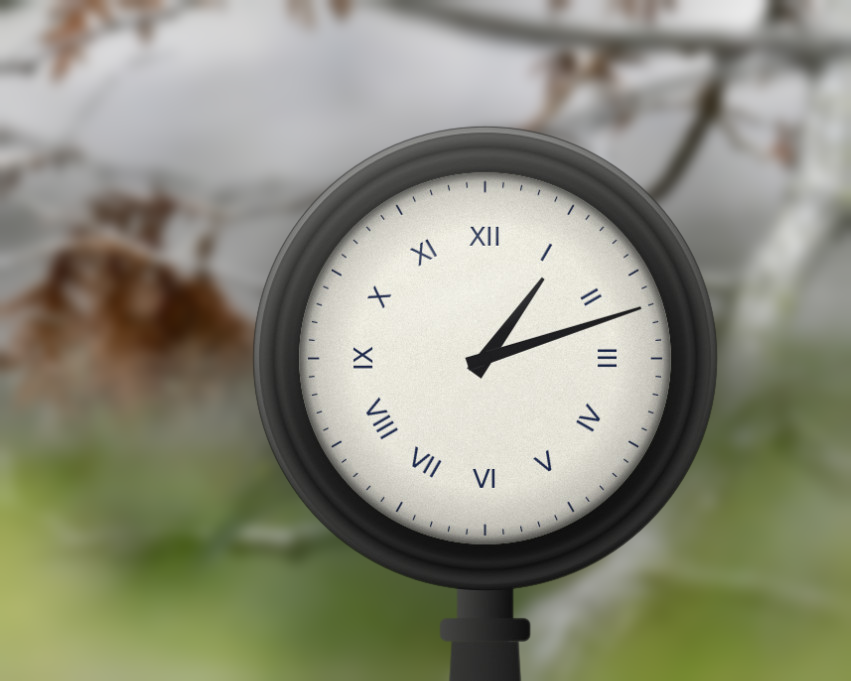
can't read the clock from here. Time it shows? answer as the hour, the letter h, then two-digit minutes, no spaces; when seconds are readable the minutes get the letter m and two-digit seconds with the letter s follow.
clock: 1h12
